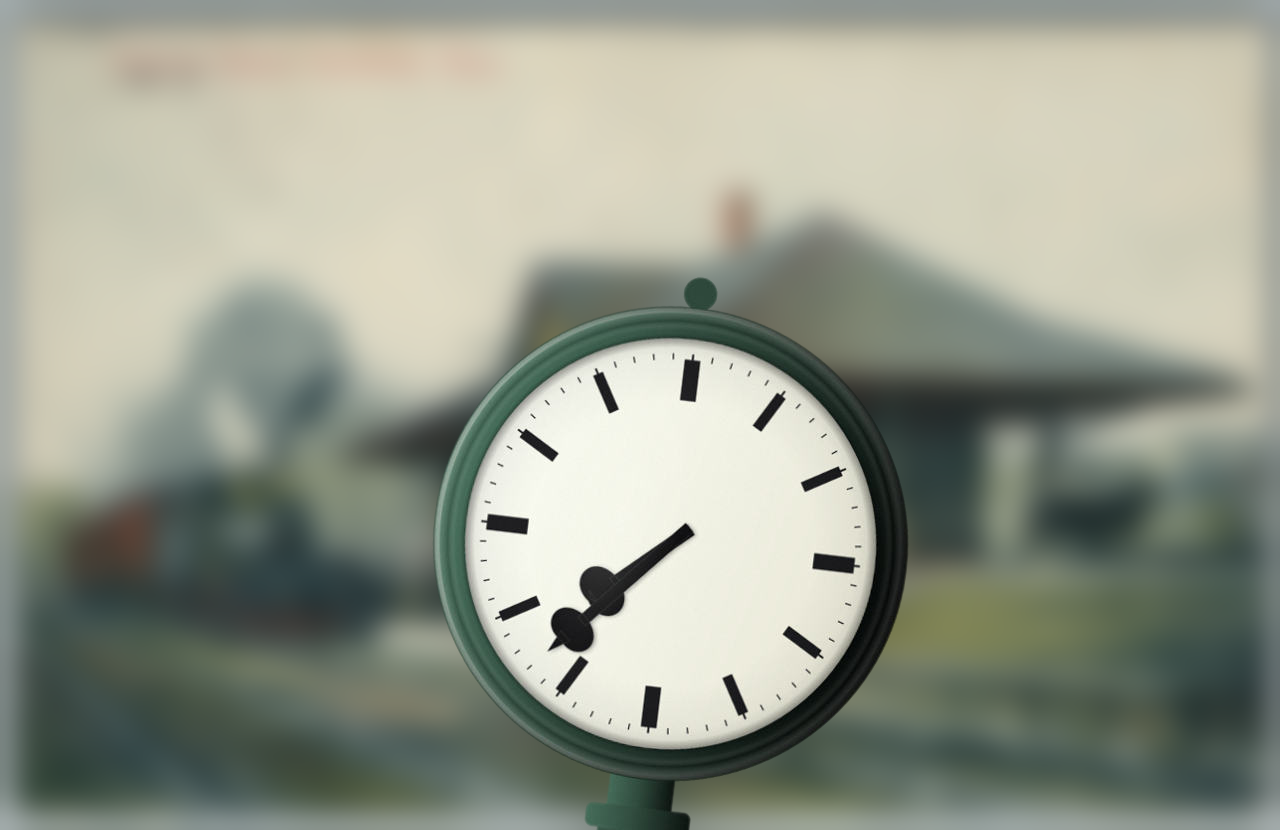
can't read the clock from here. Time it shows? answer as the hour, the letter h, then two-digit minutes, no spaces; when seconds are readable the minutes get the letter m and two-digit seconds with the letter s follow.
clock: 7h37
